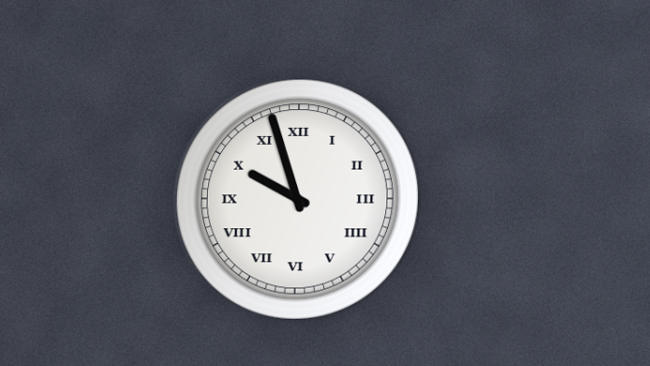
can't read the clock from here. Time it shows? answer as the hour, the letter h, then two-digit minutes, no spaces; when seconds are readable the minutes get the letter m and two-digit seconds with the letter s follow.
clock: 9h57
